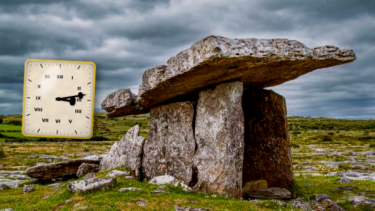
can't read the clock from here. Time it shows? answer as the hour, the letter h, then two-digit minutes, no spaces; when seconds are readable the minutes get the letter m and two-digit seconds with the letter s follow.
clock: 3h13
